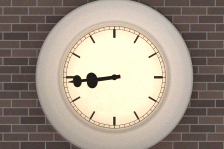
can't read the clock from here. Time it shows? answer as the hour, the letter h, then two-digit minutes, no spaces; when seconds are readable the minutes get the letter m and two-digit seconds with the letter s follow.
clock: 8h44
